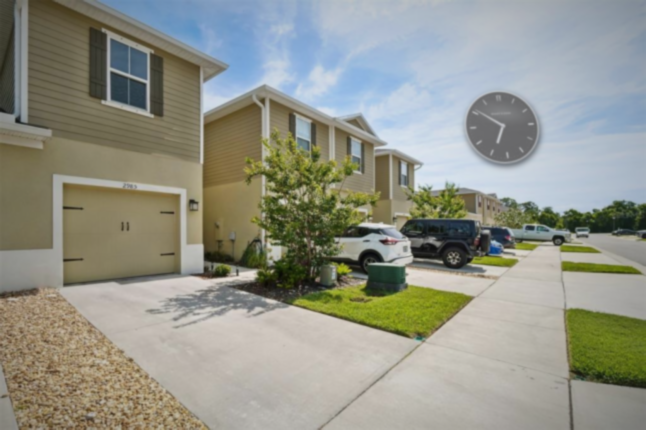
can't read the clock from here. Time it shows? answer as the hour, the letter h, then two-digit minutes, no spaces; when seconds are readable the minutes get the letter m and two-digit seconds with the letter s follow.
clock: 6h51
